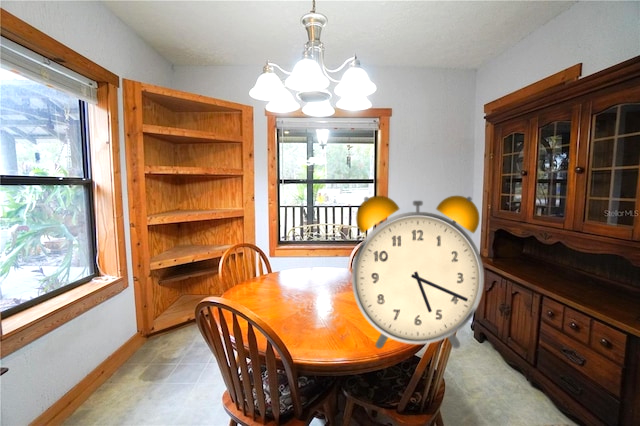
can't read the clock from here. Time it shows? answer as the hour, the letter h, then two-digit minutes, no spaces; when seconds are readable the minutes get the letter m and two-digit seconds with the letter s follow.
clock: 5h19
